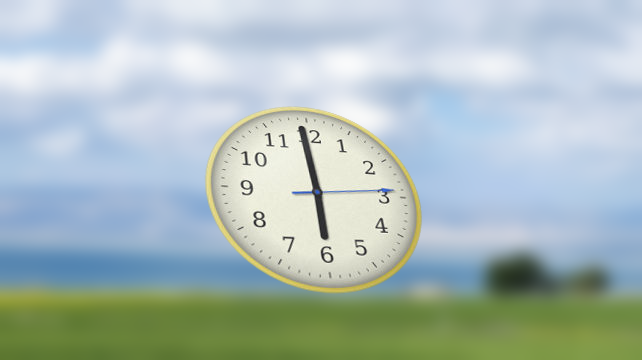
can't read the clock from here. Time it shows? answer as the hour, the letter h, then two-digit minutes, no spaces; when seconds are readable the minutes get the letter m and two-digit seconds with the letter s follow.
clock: 5h59m14s
